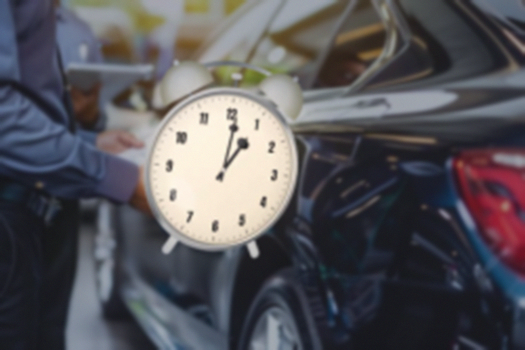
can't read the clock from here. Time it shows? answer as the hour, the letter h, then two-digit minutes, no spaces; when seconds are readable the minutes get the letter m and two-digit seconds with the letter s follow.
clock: 1h01
